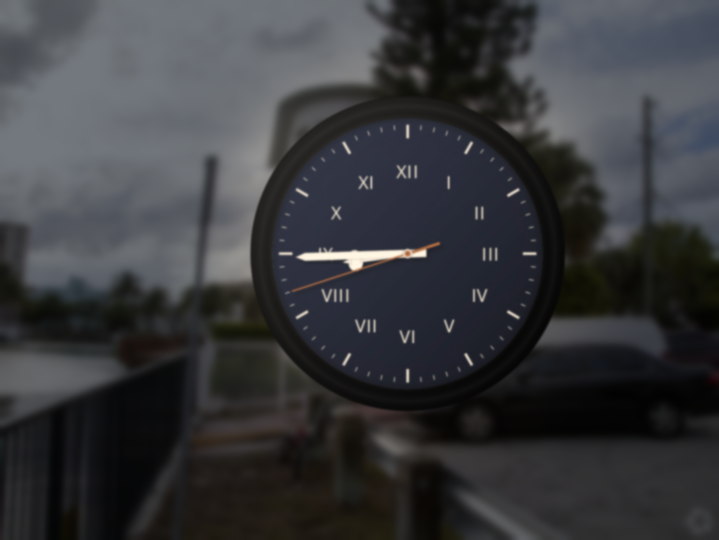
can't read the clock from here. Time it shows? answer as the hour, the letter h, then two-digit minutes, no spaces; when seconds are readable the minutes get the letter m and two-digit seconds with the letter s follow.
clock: 8h44m42s
